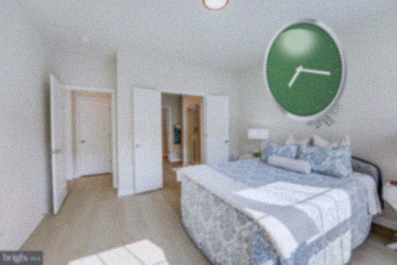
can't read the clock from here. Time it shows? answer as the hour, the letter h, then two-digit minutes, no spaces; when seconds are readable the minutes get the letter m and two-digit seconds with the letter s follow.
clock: 7h16
